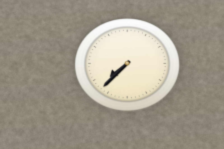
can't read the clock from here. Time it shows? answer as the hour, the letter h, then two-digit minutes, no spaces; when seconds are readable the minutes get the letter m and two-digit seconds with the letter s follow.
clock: 7h37
